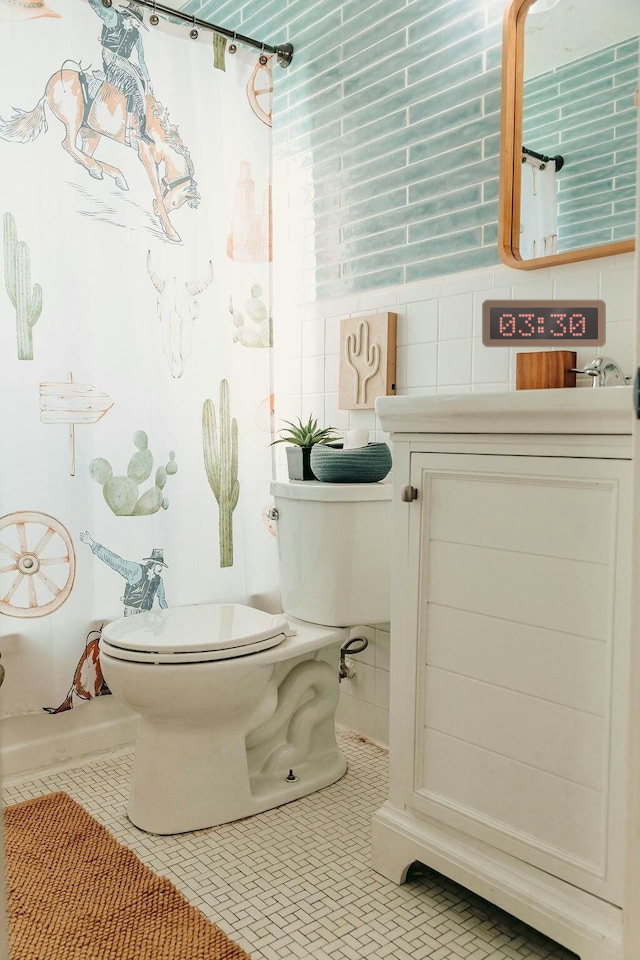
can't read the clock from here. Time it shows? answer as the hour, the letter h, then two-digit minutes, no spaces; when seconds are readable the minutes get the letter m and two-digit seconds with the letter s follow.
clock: 3h30
